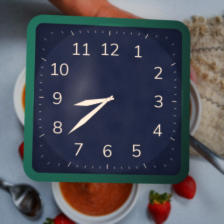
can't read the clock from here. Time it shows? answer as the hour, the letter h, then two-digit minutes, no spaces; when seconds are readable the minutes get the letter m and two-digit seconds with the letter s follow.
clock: 8h38
